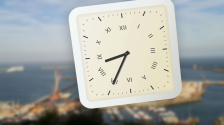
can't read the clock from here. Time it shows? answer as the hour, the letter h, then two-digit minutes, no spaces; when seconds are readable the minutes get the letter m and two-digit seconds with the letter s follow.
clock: 8h35
